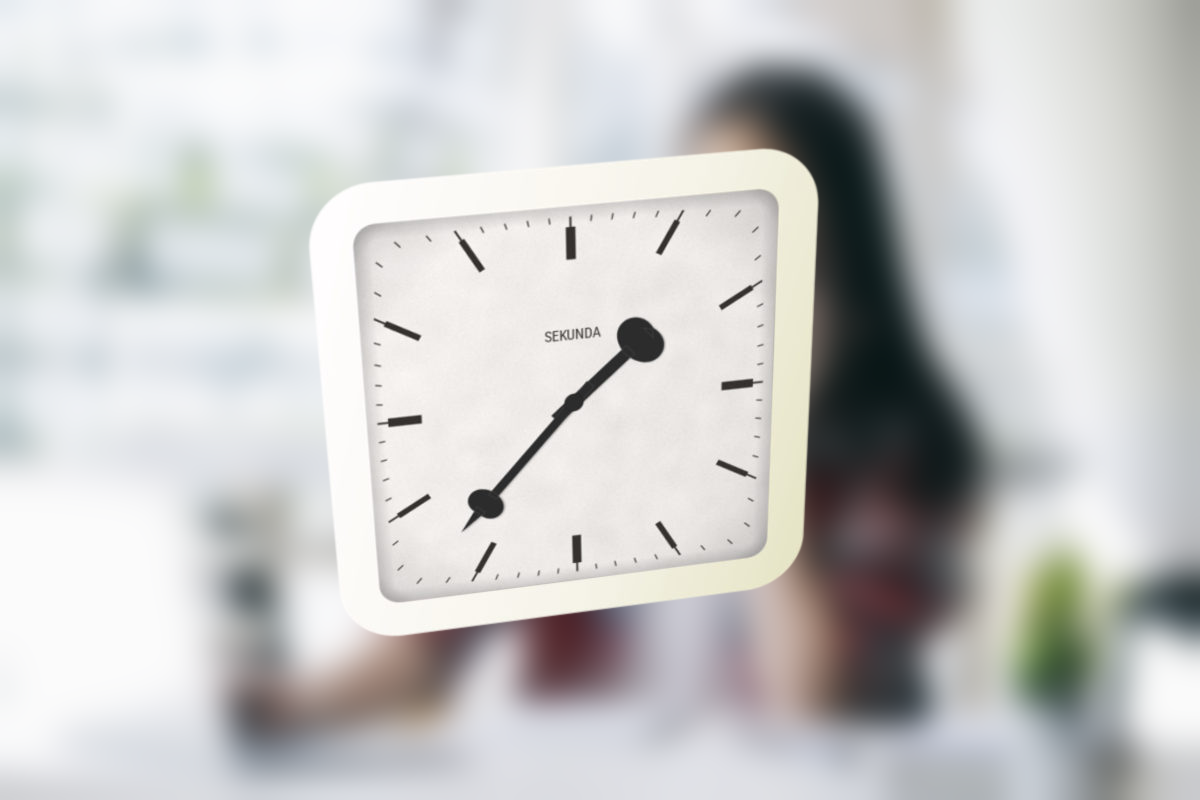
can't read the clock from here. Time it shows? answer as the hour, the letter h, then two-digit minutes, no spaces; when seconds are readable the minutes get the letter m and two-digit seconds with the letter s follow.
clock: 1h37
